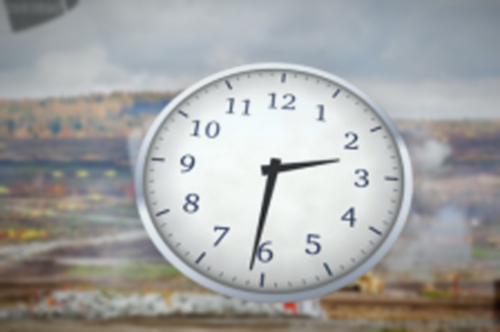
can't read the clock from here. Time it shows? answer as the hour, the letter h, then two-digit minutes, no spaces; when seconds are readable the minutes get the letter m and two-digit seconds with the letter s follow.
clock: 2h31
